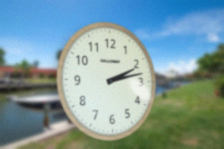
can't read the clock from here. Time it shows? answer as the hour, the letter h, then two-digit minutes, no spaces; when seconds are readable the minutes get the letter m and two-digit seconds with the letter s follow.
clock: 2h13
